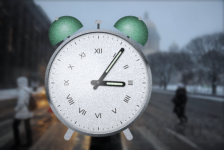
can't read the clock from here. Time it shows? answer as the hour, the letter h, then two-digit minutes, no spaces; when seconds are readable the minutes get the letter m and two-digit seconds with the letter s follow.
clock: 3h06
